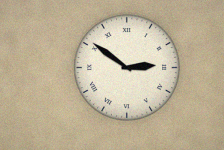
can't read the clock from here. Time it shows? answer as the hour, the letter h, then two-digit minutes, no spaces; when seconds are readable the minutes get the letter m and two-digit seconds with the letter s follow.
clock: 2h51
